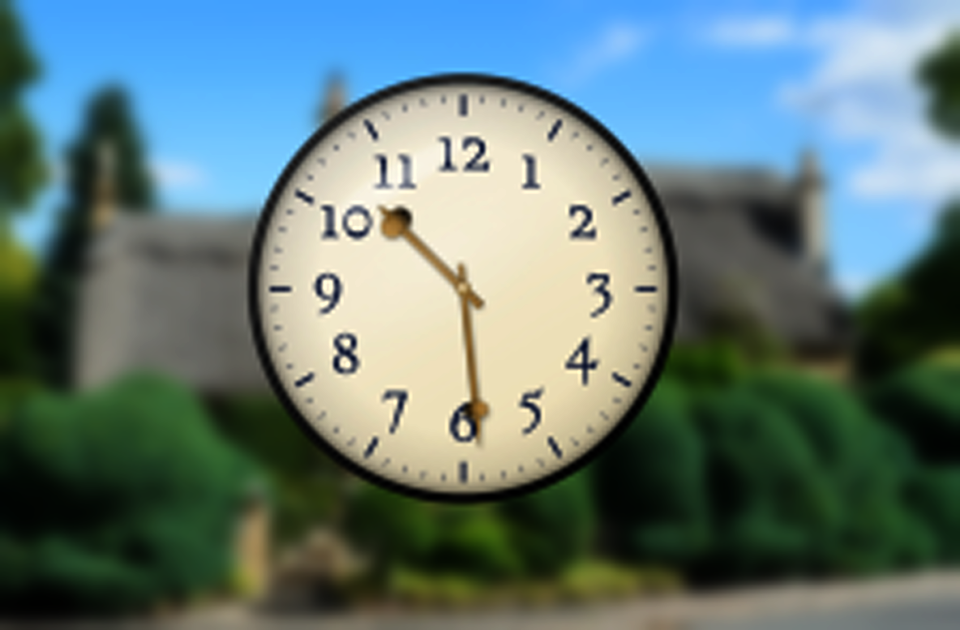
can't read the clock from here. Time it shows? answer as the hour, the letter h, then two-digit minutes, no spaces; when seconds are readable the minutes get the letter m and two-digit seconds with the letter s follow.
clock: 10h29
